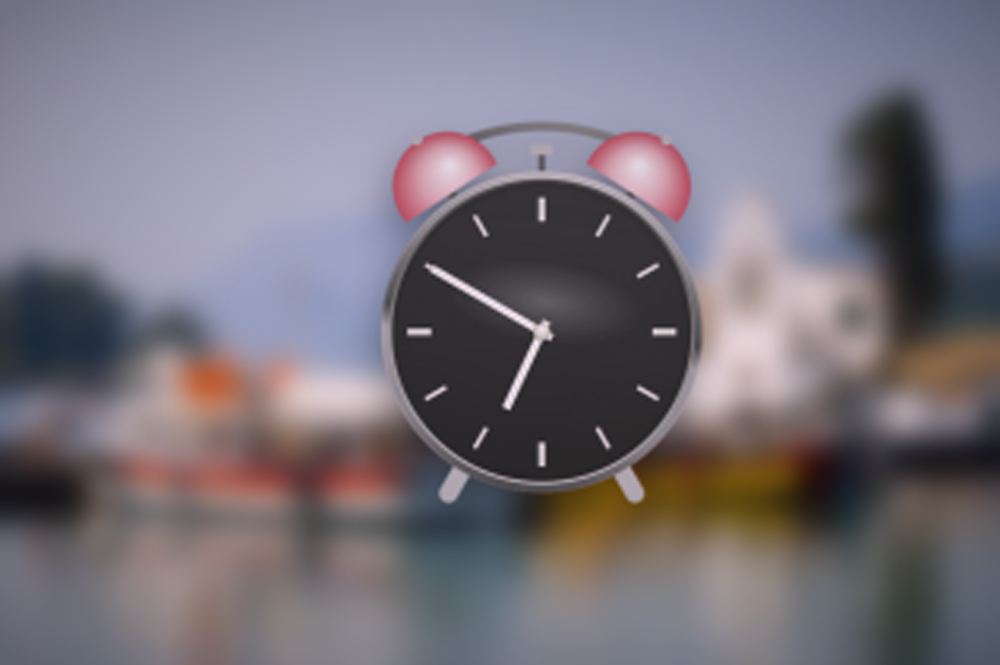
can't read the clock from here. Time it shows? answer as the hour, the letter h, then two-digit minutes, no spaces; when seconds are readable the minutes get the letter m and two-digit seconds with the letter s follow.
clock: 6h50
